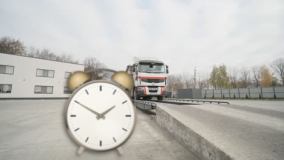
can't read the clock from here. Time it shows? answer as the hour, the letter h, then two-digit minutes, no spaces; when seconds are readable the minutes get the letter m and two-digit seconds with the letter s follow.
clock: 1h50
